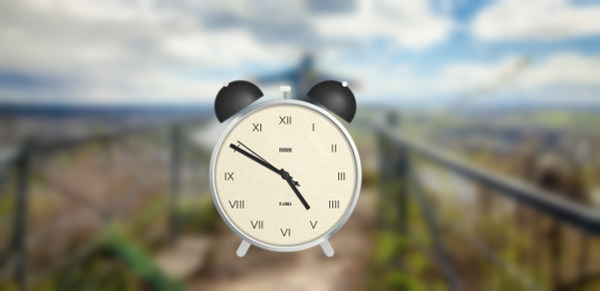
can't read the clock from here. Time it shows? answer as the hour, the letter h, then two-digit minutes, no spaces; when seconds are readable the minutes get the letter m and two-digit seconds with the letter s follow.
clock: 4h49m51s
